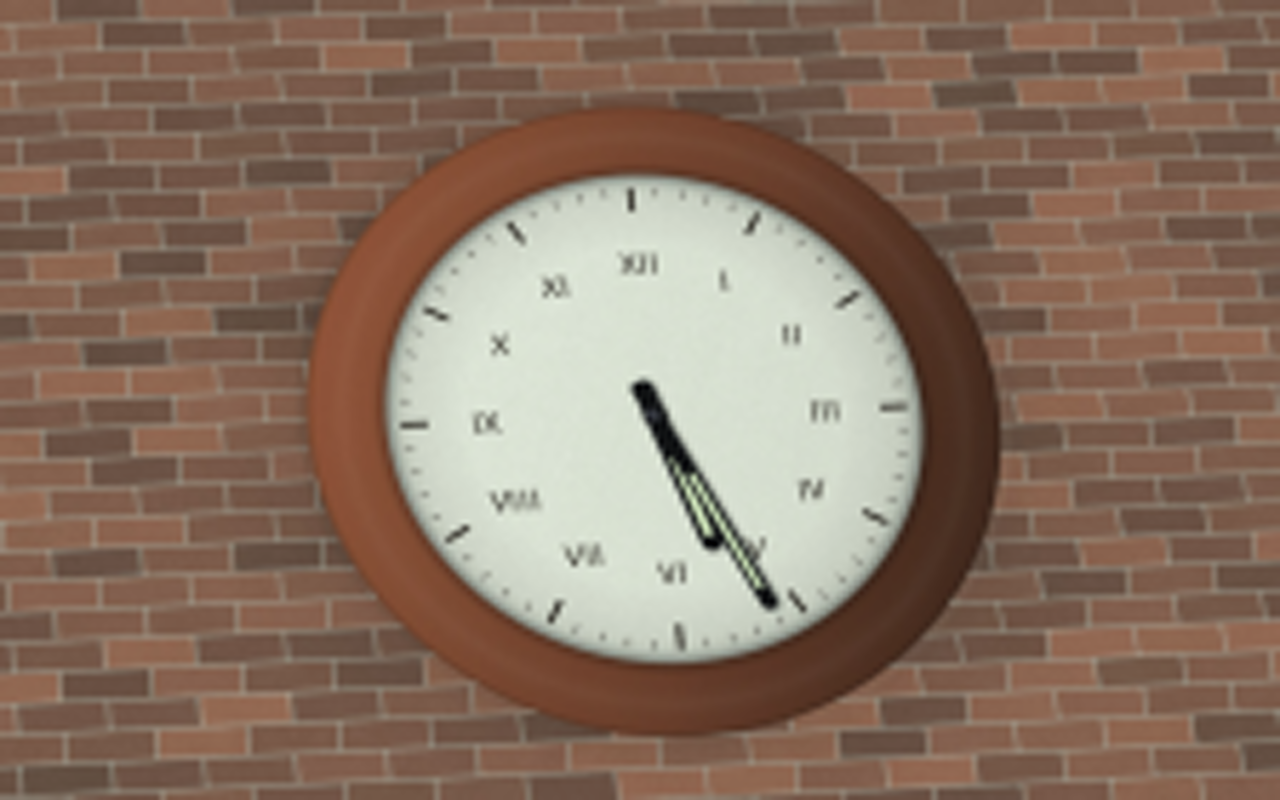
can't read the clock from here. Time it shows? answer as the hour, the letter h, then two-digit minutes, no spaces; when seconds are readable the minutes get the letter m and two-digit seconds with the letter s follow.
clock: 5h26
